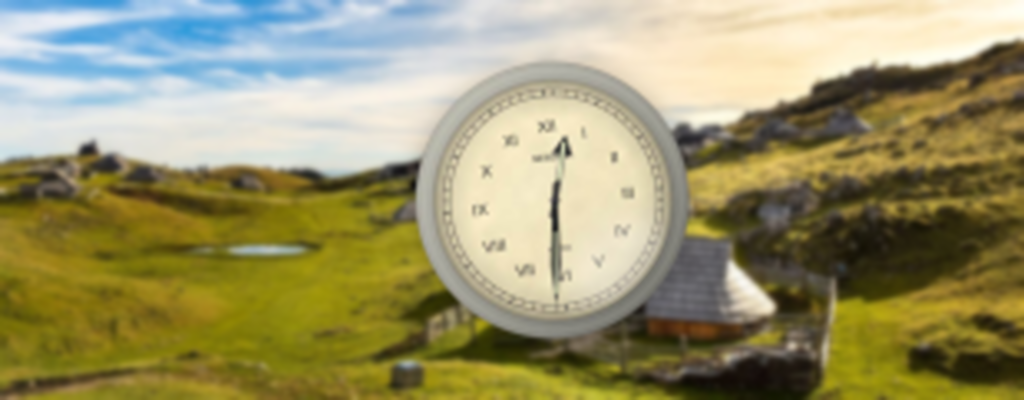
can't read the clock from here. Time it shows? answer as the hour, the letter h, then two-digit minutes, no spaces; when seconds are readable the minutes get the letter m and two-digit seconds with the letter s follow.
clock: 12h31
